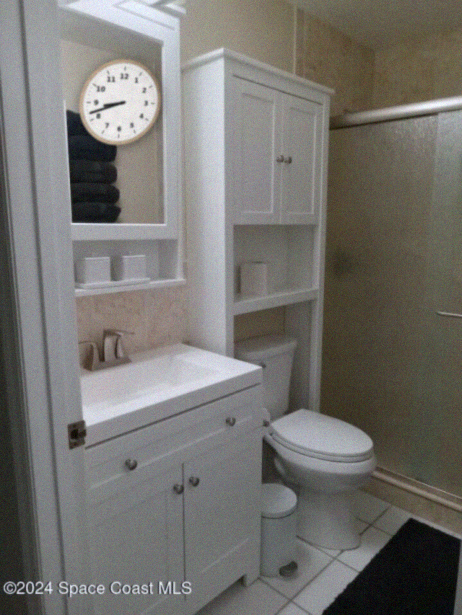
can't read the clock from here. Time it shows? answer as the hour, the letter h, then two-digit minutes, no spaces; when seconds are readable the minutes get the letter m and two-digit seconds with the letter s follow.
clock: 8h42
